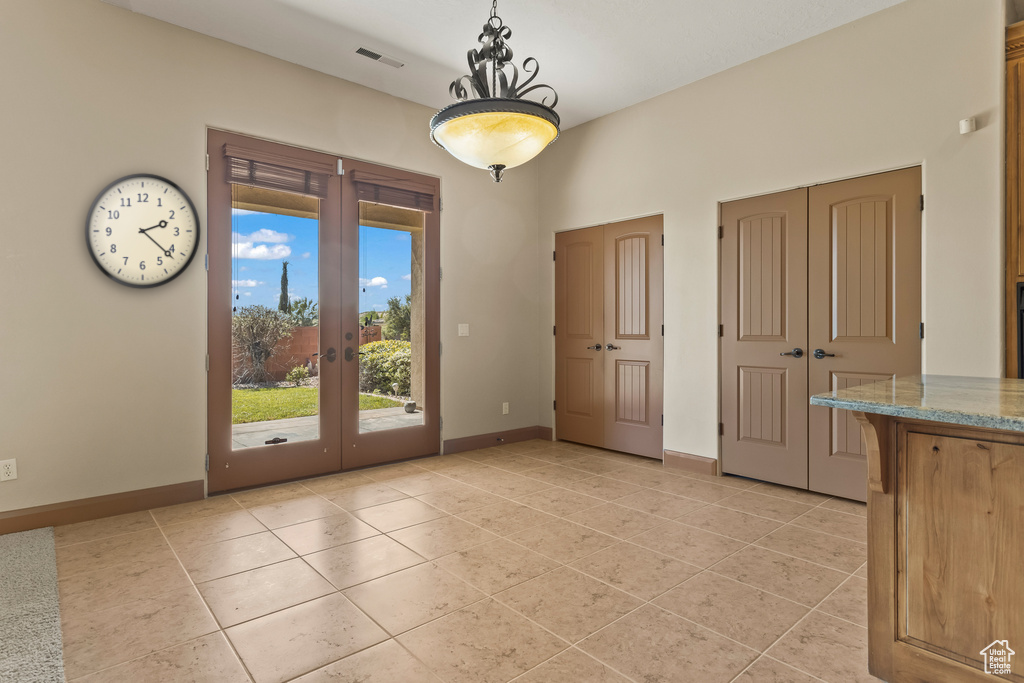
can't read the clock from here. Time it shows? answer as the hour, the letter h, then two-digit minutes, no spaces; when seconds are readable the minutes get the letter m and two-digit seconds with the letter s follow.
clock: 2h22
